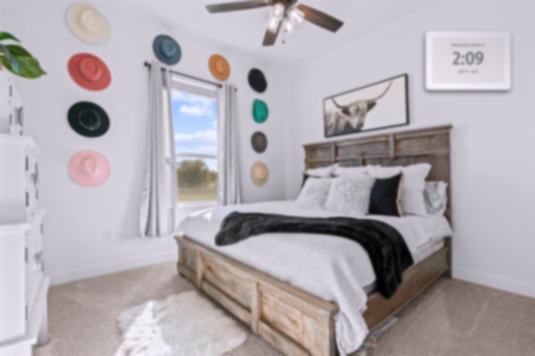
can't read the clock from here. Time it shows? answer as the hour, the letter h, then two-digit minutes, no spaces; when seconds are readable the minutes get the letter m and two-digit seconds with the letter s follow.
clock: 2h09
